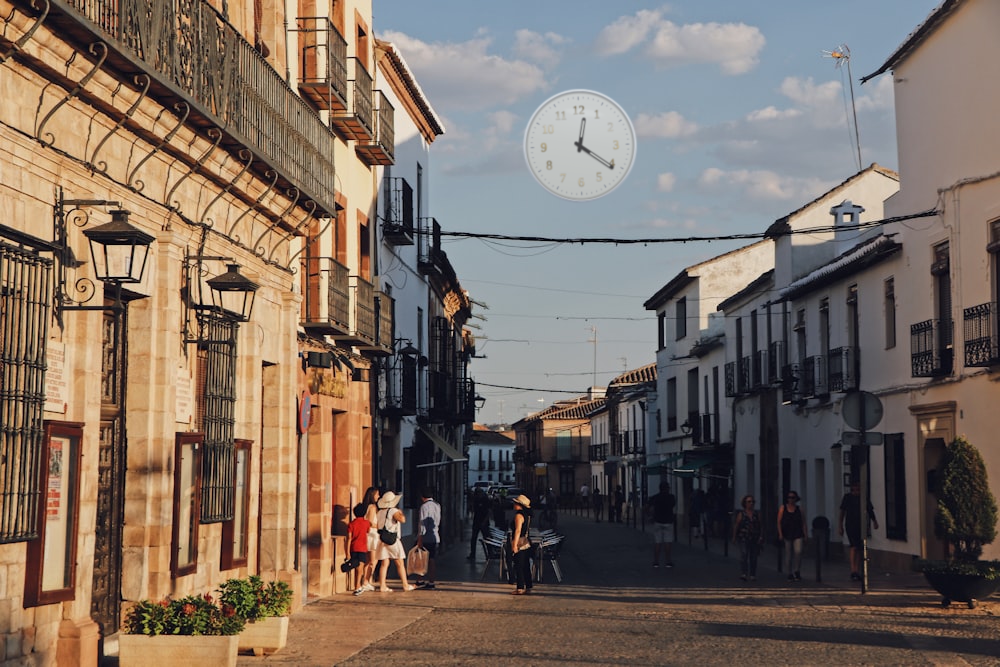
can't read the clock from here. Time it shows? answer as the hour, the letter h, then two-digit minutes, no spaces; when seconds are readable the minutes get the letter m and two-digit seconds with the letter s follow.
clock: 12h21
